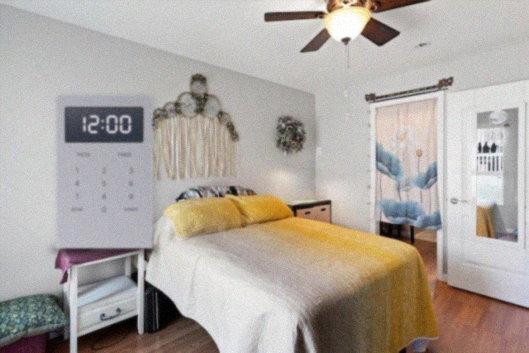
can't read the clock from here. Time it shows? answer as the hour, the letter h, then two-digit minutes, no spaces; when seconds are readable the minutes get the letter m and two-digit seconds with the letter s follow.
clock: 12h00
